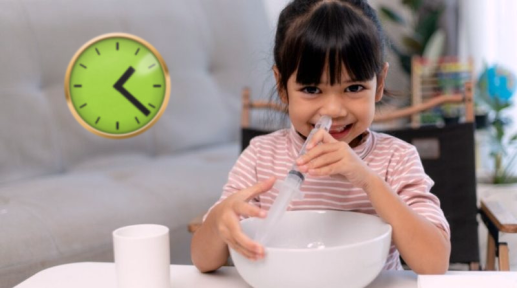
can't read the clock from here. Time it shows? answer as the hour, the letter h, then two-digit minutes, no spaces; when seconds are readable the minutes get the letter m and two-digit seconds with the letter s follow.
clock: 1h22
